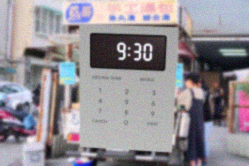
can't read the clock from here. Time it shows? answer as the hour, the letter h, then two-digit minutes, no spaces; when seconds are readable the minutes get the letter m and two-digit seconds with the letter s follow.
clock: 9h30
